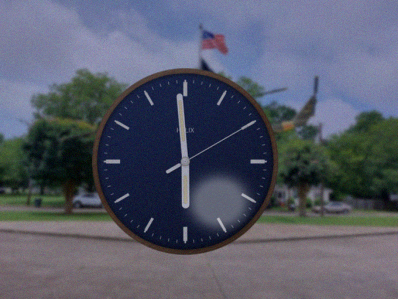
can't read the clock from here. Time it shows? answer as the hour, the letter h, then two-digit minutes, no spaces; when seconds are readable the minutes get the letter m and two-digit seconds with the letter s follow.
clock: 5h59m10s
